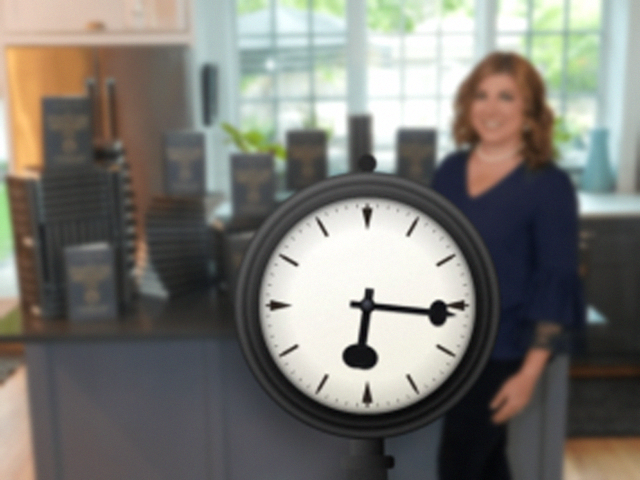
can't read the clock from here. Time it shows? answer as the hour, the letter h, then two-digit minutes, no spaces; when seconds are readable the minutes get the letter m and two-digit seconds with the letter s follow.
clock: 6h16
